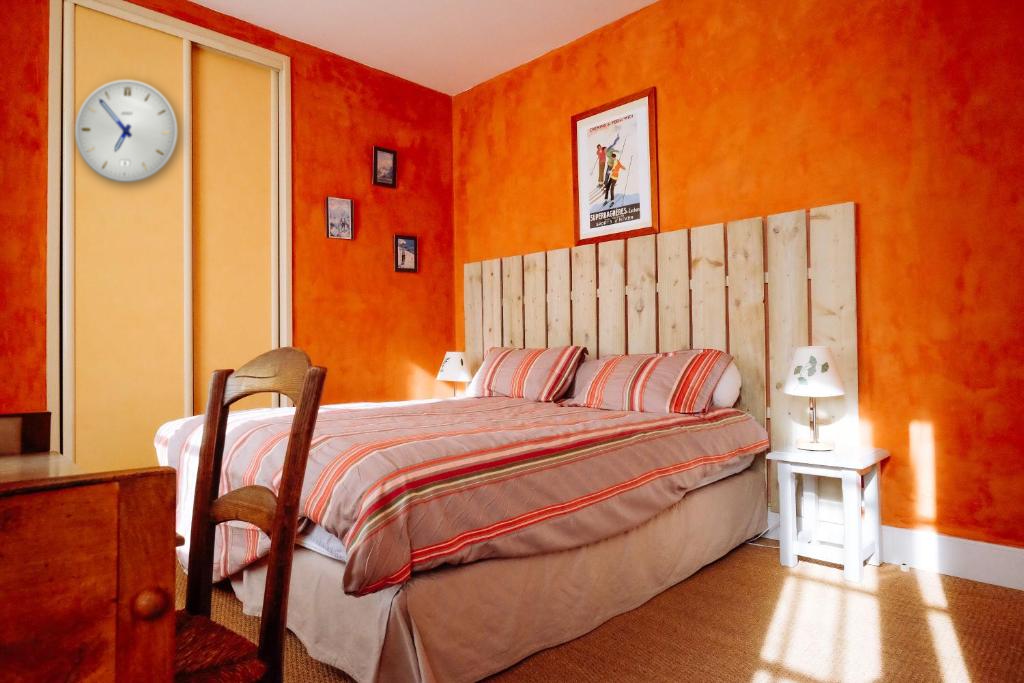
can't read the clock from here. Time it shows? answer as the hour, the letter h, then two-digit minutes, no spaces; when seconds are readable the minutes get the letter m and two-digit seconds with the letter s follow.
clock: 6h53
